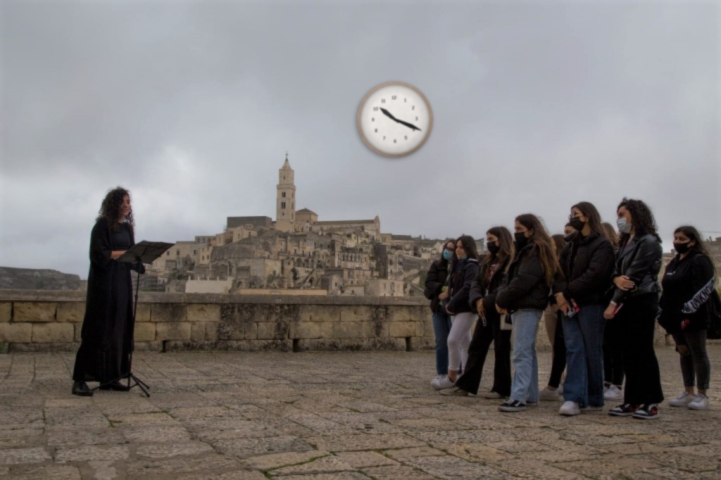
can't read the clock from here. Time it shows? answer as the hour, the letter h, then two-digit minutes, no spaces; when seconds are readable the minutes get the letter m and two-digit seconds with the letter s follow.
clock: 10h19
